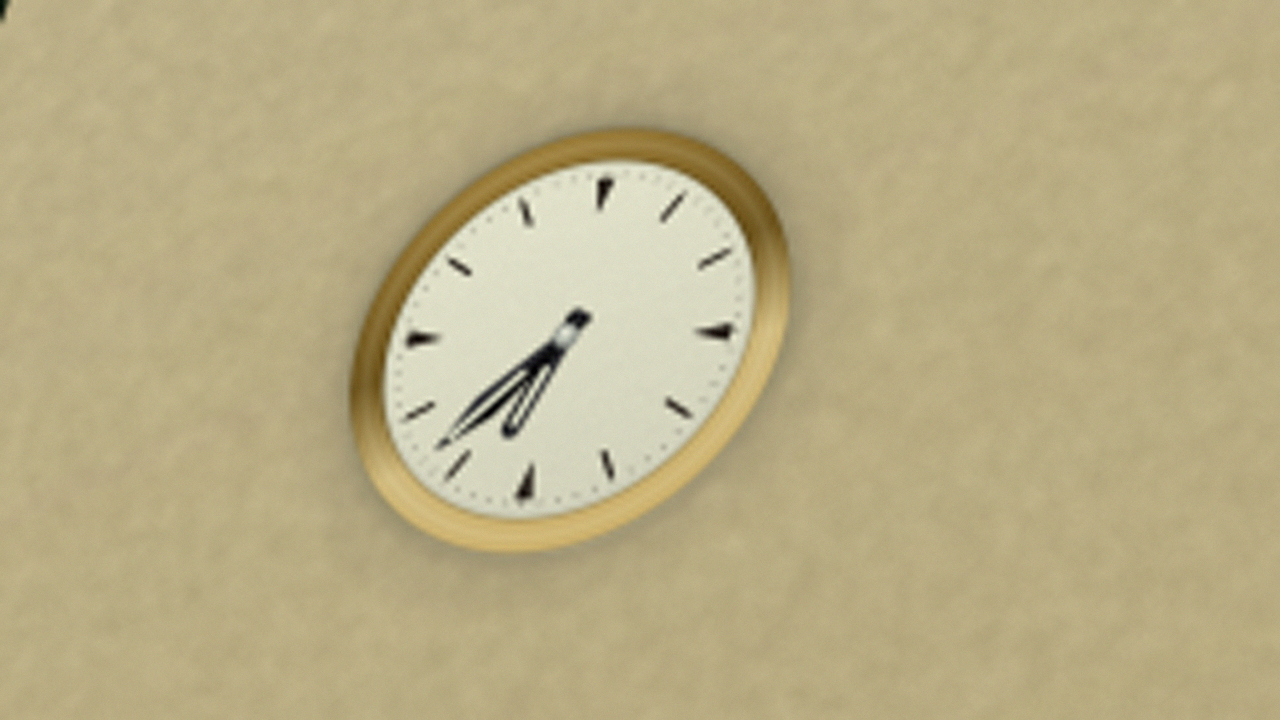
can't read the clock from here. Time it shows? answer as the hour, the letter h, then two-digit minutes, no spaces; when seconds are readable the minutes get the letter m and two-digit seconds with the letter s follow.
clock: 6h37
